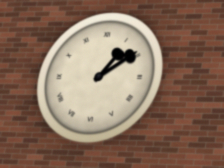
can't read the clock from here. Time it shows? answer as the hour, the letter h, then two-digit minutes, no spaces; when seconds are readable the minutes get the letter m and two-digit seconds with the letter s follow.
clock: 1h09
